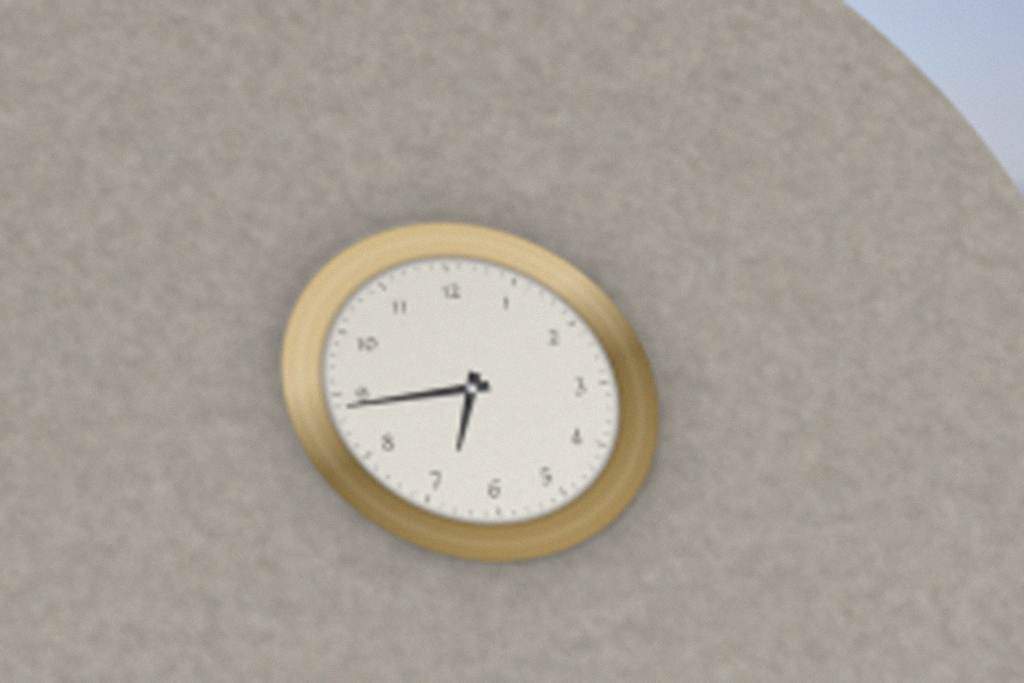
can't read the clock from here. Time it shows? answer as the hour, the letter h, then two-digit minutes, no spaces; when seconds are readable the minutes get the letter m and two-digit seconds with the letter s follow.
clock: 6h44
